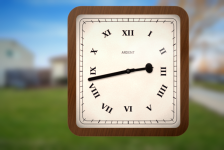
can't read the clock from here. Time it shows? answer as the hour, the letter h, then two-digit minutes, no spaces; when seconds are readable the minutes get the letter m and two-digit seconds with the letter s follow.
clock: 2h43
